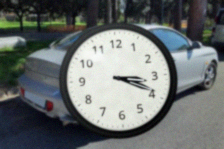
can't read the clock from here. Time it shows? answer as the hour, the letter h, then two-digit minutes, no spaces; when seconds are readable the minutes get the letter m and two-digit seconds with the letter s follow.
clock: 3h19
